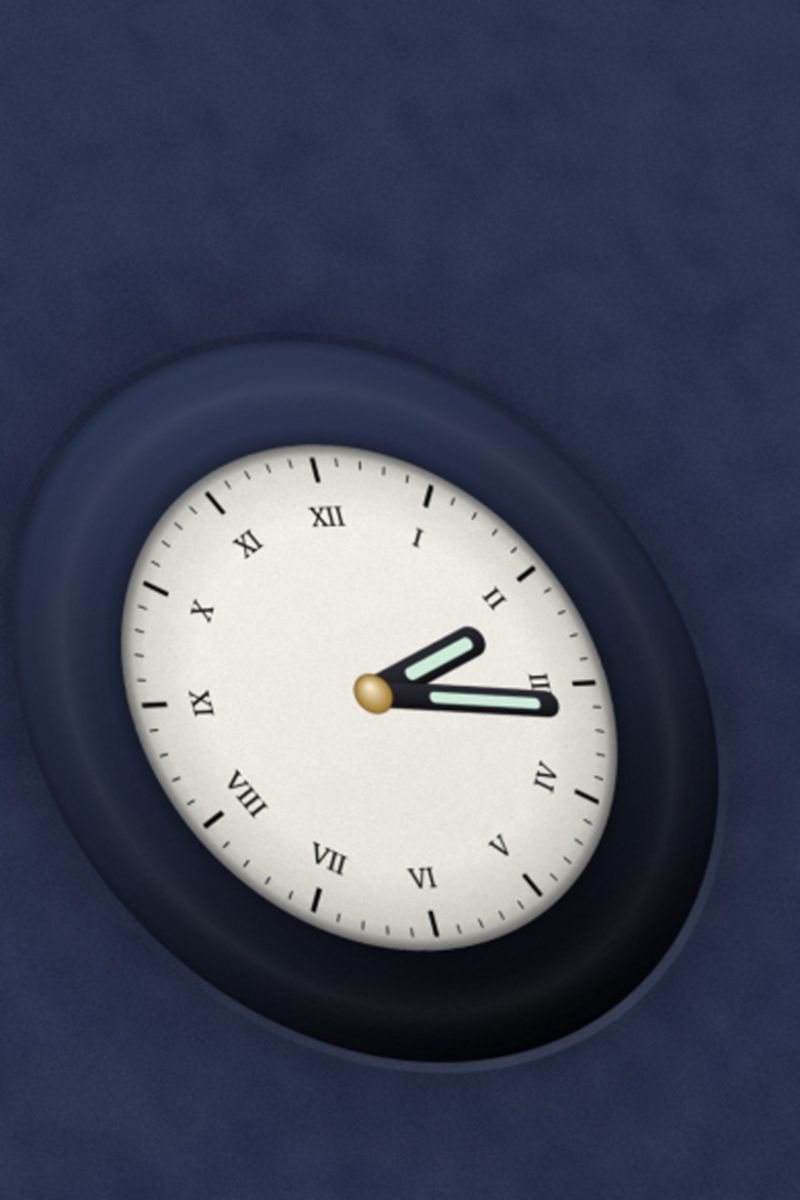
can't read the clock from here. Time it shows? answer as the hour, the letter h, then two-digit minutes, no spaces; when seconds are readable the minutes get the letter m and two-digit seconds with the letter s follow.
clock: 2h16
